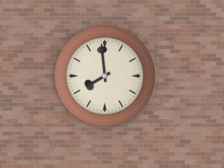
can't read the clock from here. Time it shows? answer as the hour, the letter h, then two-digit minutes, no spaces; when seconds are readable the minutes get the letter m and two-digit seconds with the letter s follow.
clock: 7h59
